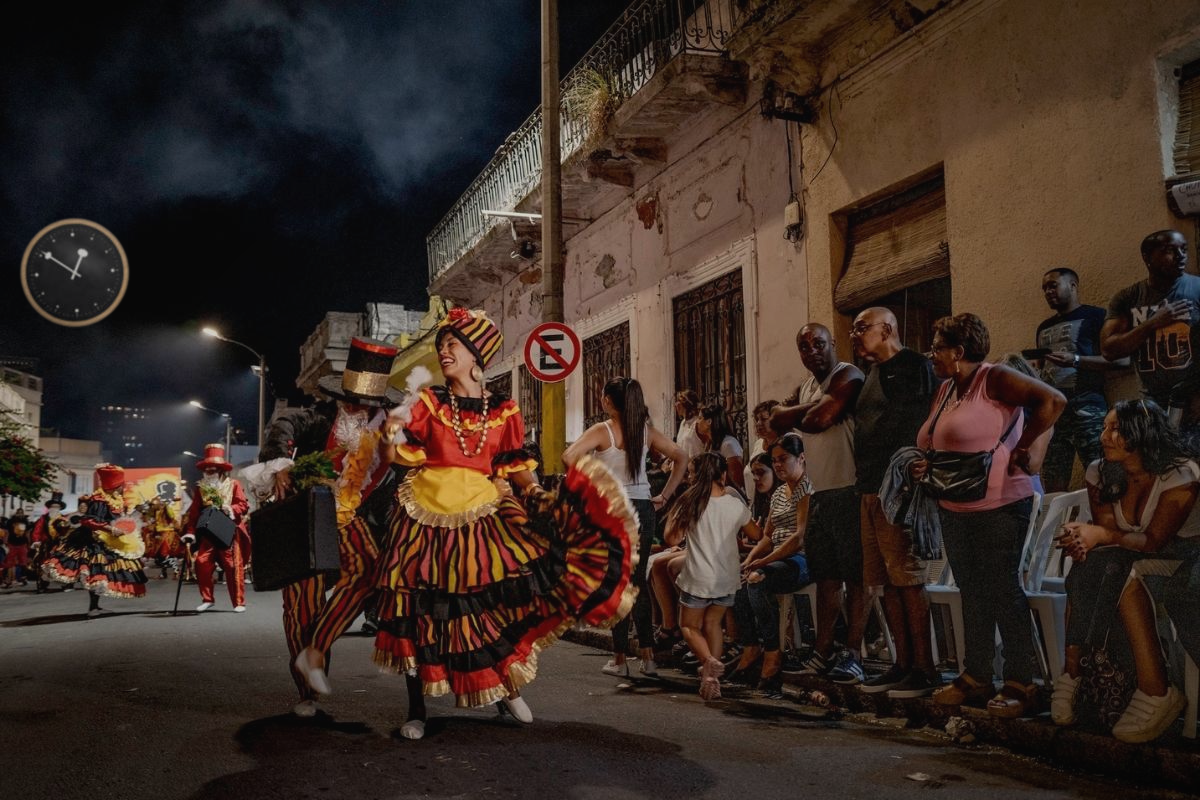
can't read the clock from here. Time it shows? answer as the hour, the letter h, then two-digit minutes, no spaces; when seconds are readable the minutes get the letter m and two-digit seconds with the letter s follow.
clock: 12h51
